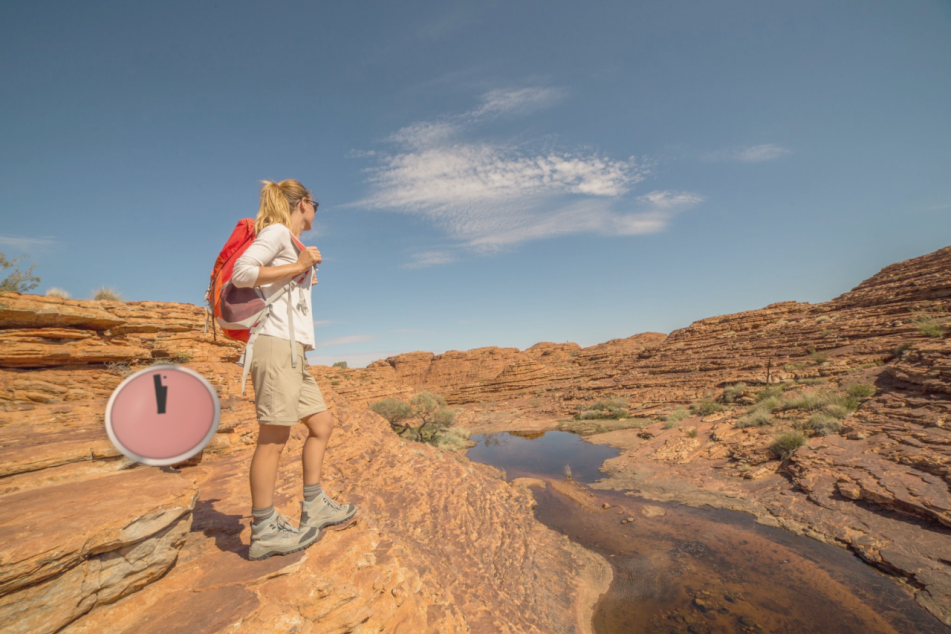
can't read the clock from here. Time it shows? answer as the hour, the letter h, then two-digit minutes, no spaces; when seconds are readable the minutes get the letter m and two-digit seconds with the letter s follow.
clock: 11h58
